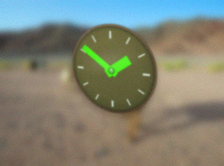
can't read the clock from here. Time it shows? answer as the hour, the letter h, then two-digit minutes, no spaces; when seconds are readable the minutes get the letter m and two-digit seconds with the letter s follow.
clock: 1h51
